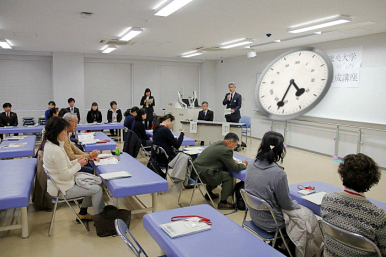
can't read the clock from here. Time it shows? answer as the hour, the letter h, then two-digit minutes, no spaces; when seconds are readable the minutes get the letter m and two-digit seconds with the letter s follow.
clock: 4h32
